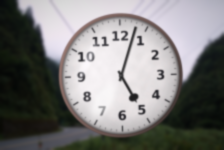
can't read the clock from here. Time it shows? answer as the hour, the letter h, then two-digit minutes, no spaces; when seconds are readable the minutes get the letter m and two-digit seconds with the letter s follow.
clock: 5h03
